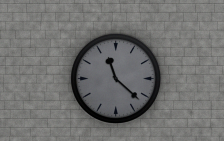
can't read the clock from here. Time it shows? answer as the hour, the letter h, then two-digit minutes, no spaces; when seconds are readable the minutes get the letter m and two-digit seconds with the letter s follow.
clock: 11h22
